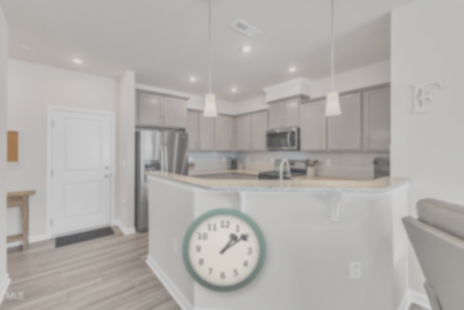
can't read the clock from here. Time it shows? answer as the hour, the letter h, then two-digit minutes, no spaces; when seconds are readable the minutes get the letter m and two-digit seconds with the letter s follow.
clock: 1h09
